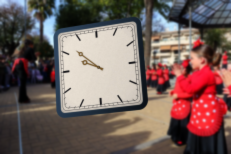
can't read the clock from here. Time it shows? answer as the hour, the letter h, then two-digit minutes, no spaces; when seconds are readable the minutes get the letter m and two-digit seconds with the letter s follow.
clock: 9h52
